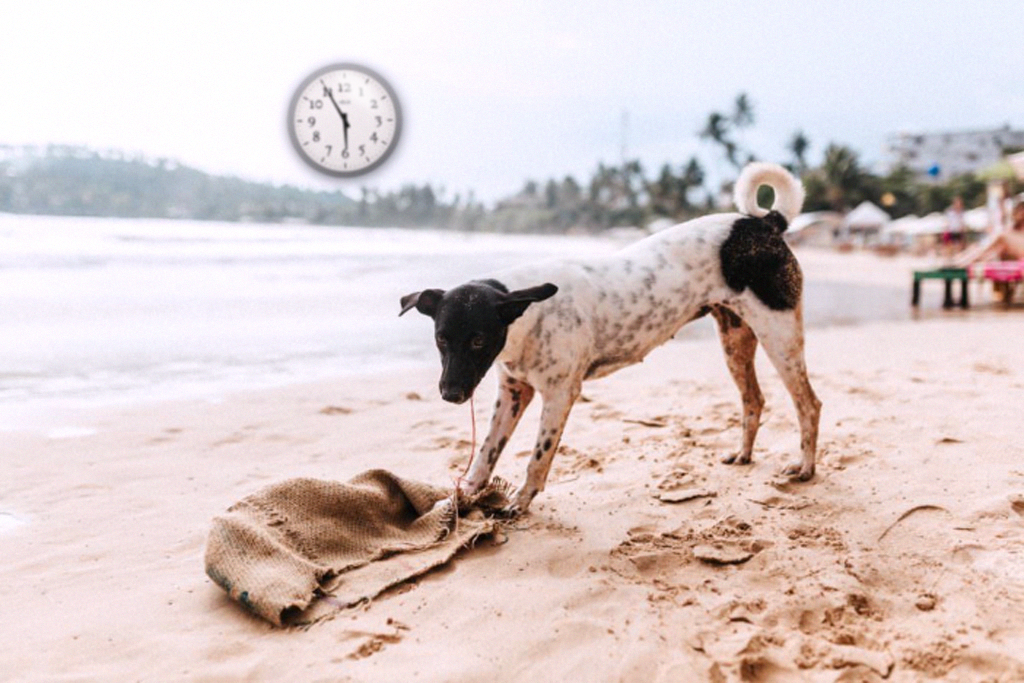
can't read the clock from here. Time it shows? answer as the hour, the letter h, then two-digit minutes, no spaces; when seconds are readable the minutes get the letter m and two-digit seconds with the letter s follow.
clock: 5h55
